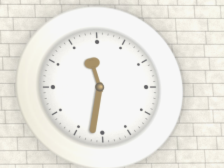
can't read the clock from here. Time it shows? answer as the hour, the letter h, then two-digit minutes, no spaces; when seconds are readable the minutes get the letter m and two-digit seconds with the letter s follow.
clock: 11h32
